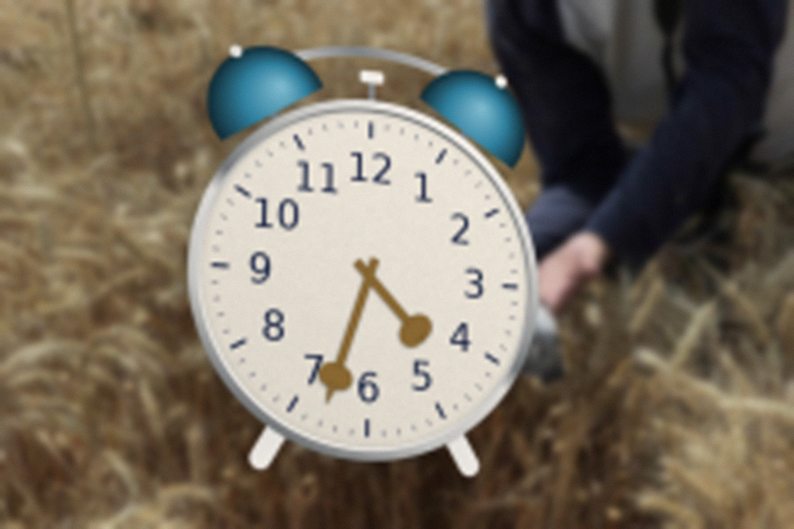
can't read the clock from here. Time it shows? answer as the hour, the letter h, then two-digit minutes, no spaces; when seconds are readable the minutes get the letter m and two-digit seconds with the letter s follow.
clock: 4h33
